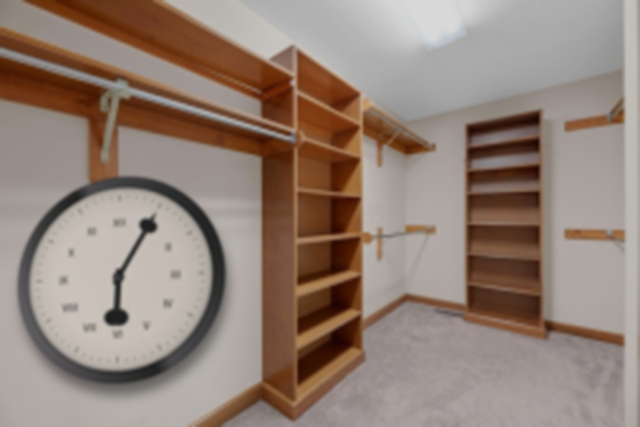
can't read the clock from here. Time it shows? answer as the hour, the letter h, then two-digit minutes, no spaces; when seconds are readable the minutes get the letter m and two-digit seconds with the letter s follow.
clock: 6h05
